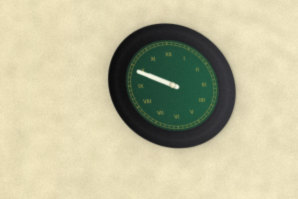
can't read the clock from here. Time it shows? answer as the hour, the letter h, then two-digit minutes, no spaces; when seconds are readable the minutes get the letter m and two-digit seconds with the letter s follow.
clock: 9h49
